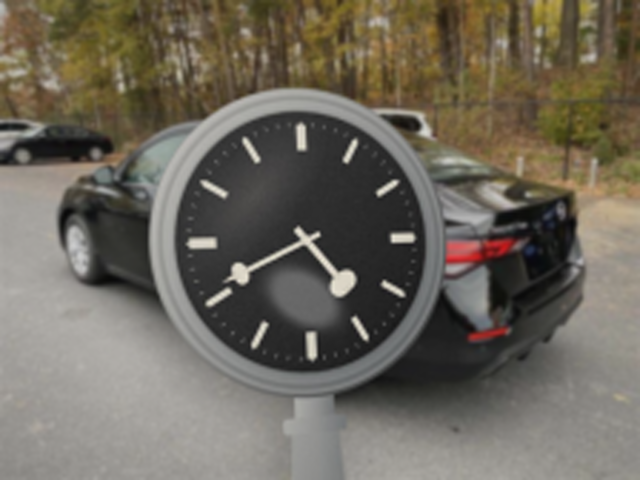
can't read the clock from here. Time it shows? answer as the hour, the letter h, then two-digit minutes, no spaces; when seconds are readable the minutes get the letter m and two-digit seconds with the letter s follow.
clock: 4h41
